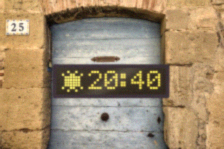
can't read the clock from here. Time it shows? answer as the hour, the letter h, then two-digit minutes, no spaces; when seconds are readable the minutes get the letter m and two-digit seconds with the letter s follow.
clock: 20h40
